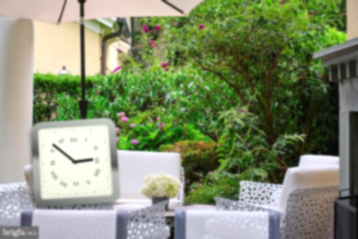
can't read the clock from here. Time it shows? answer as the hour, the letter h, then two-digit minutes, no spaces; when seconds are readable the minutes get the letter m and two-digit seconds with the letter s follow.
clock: 2h52
